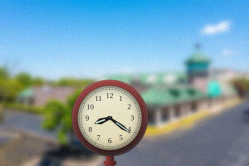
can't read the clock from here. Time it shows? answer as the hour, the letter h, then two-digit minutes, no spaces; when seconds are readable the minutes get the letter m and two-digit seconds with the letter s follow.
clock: 8h21
